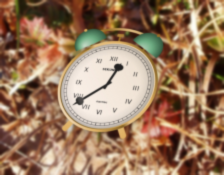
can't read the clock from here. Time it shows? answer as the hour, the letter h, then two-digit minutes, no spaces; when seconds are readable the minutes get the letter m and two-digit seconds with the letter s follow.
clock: 12h38
